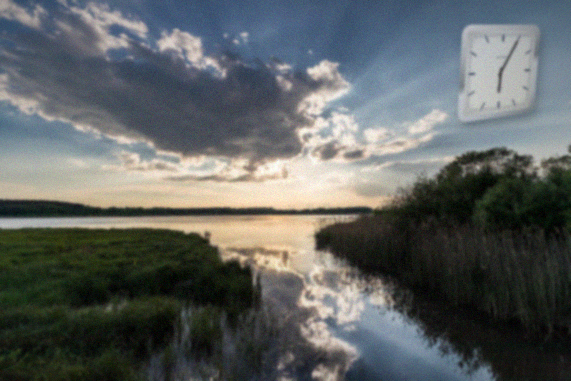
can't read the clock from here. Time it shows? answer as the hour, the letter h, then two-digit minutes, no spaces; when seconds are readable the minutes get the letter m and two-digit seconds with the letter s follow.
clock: 6h05
